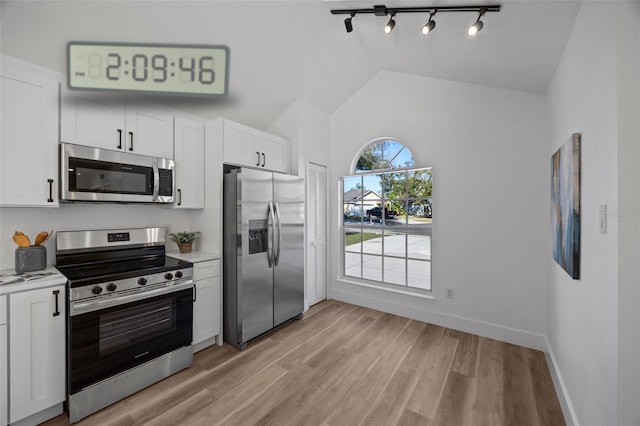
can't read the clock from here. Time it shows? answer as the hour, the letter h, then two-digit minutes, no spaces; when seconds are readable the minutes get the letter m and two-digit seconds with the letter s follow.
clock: 2h09m46s
